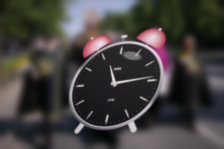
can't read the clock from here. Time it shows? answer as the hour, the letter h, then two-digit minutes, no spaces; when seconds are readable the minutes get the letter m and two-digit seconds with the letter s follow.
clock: 11h14
